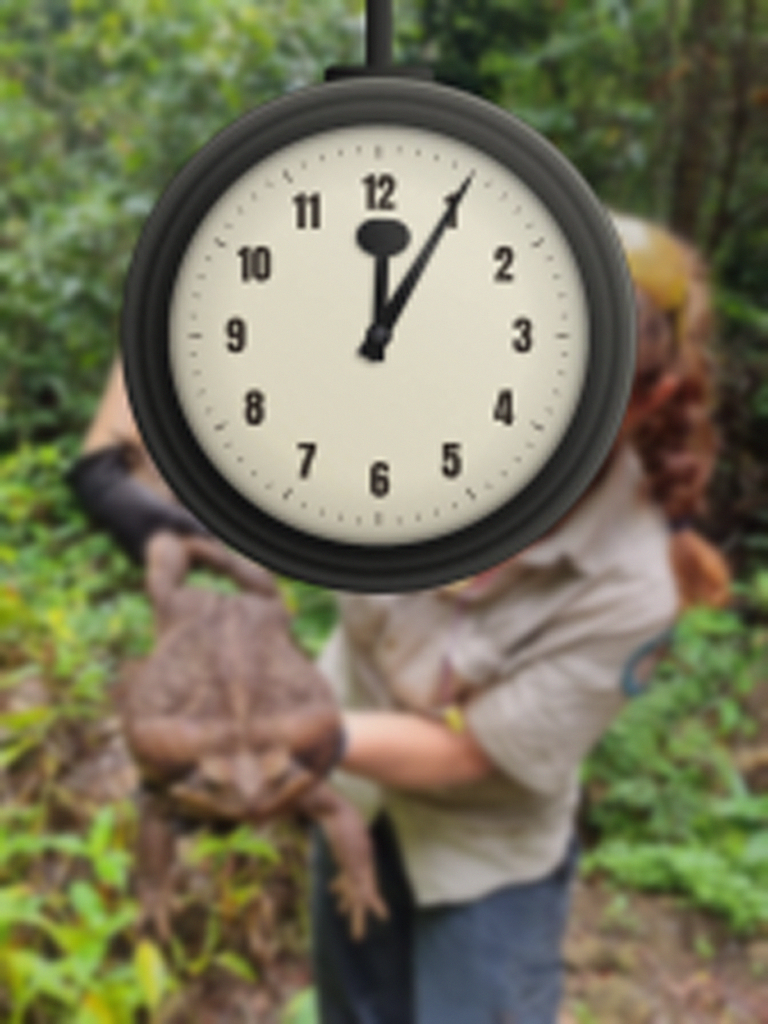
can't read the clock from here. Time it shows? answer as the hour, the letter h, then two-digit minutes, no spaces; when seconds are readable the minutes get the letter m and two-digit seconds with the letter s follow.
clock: 12h05
